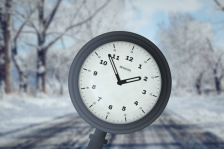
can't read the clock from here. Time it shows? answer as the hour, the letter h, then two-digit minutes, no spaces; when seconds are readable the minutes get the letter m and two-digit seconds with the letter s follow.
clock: 1h53
